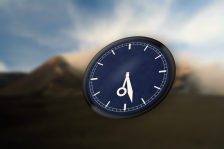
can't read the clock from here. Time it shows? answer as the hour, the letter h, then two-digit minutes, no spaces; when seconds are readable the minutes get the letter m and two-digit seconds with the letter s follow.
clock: 6h28
